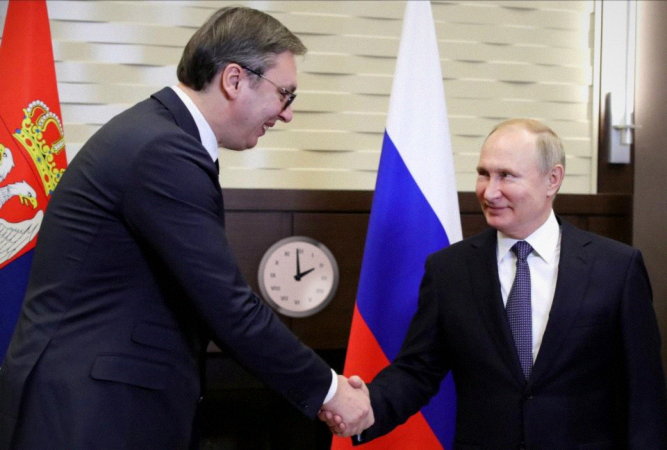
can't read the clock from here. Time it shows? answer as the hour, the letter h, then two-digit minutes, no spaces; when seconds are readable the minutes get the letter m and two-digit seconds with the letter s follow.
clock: 1h59
